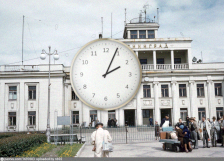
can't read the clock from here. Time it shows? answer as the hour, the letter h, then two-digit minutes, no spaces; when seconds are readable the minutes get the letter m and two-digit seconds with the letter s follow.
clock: 2h04
